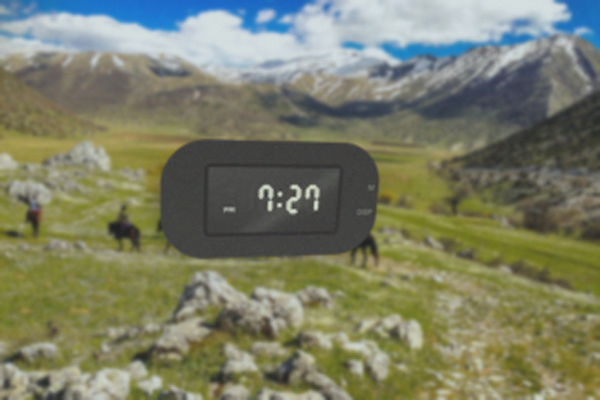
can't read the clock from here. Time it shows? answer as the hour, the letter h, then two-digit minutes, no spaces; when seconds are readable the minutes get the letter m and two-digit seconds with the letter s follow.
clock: 7h27
